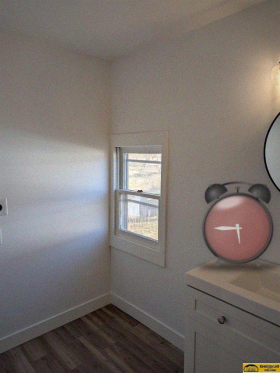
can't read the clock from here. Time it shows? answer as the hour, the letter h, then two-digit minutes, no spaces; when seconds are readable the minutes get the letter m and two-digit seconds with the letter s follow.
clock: 5h45
